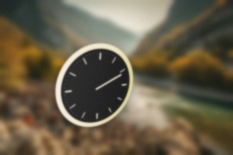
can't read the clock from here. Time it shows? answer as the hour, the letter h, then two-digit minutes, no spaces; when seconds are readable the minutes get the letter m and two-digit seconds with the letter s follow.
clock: 2h11
